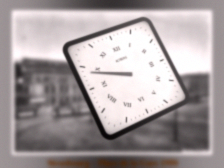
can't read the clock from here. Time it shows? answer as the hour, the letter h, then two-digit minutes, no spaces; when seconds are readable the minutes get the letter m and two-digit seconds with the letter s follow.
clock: 9h49
